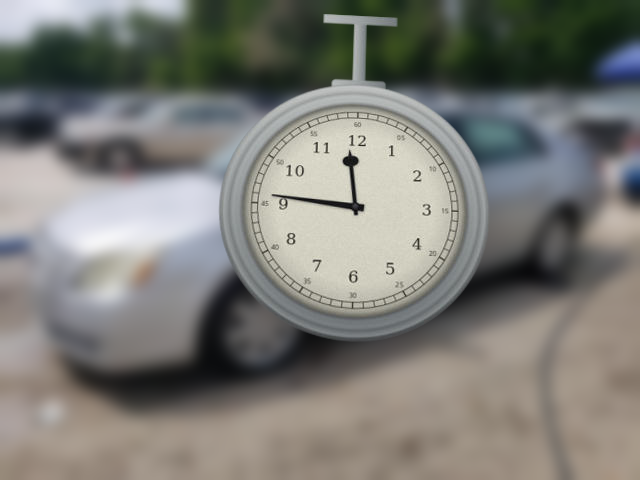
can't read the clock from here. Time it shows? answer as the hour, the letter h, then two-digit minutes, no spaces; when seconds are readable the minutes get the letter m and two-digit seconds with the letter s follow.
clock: 11h46
